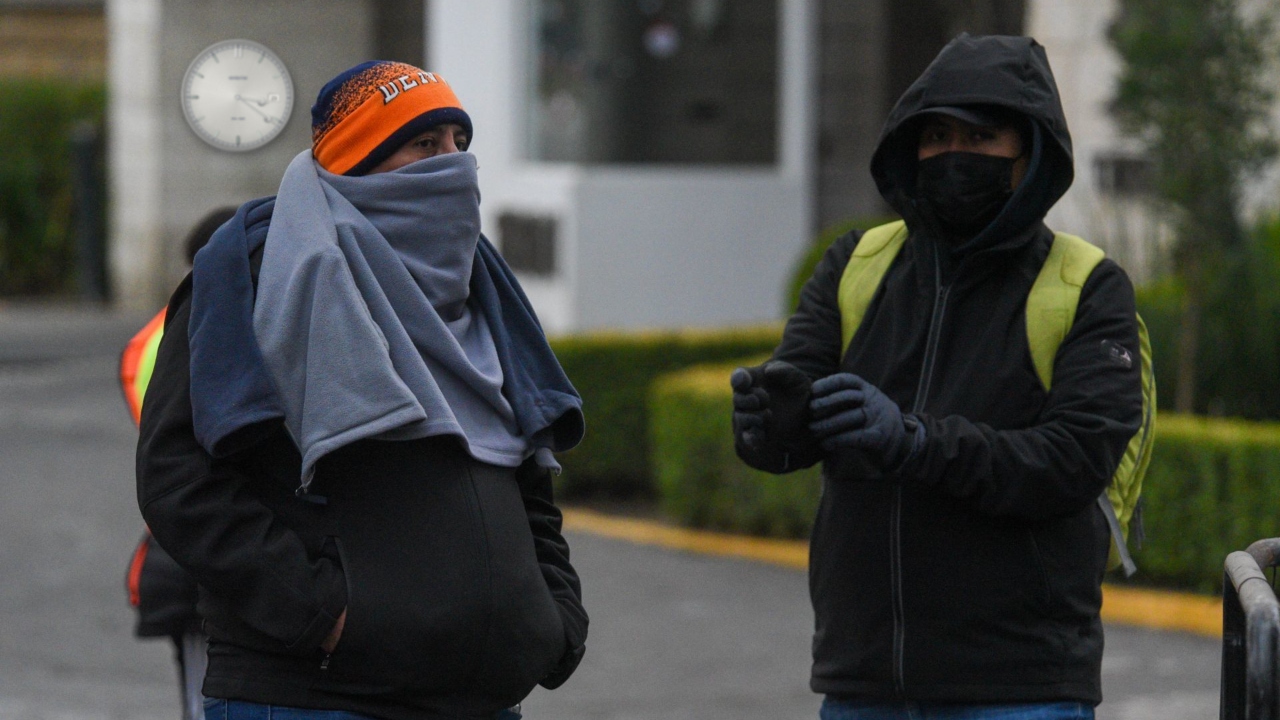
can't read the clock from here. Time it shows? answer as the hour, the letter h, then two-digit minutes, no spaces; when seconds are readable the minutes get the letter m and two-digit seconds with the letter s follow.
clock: 3h21
